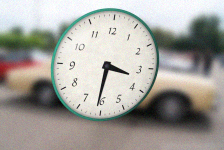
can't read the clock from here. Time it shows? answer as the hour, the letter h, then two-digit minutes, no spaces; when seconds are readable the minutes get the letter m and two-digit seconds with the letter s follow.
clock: 3h31
